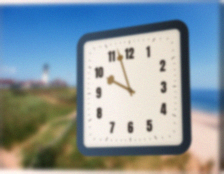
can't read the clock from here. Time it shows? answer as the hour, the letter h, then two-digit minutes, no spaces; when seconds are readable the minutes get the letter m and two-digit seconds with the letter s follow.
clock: 9h57
